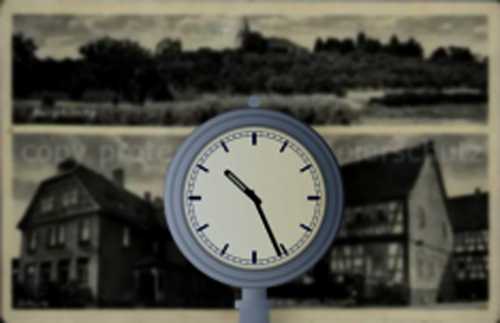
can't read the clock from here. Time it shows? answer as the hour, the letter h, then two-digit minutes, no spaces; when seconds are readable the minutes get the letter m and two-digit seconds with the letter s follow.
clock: 10h26
